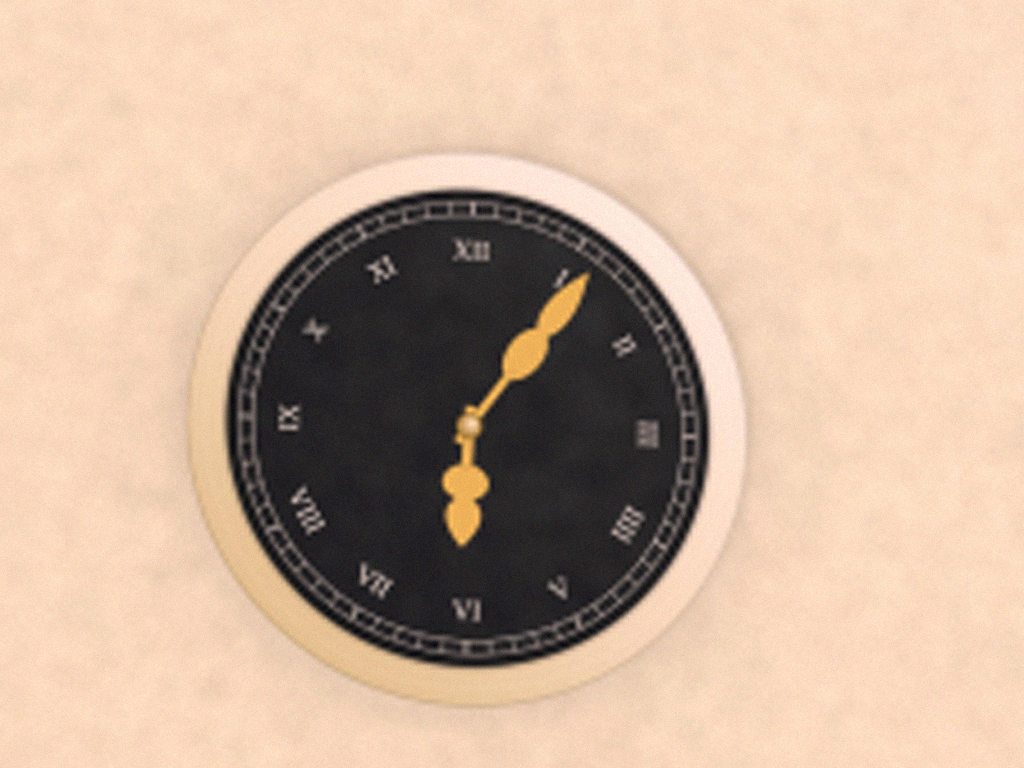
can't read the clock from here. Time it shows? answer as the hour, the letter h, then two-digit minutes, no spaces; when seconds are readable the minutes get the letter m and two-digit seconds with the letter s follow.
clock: 6h06
